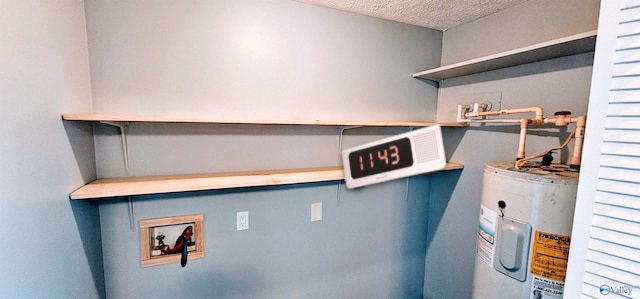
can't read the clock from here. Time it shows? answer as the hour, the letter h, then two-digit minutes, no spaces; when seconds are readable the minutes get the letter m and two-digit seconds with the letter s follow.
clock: 11h43
